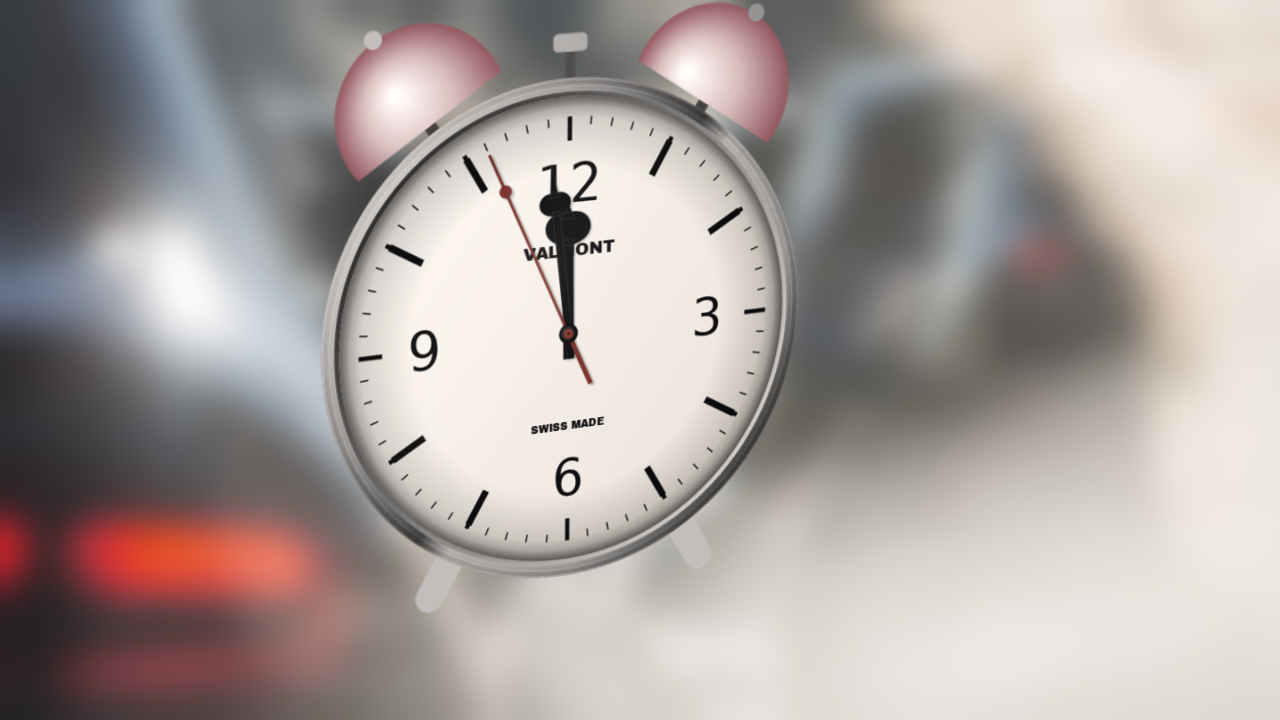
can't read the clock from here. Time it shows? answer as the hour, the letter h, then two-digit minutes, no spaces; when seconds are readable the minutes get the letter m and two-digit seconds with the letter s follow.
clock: 11h58m56s
